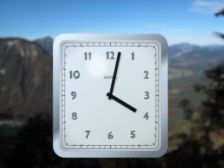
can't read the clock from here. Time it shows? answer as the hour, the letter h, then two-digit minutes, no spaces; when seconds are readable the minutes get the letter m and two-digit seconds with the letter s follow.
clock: 4h02
